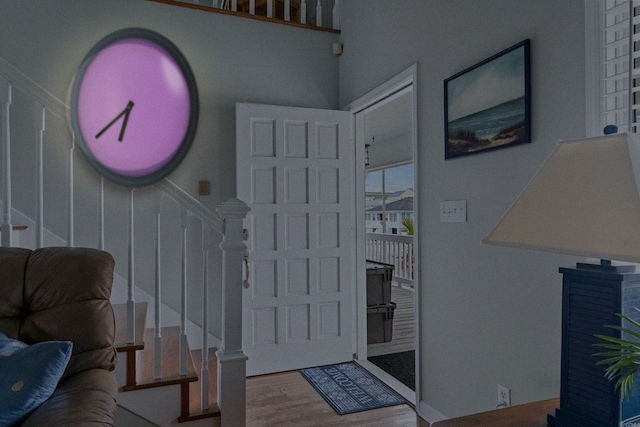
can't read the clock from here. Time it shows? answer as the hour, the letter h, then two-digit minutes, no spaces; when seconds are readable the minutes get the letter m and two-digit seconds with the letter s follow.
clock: 6h39
